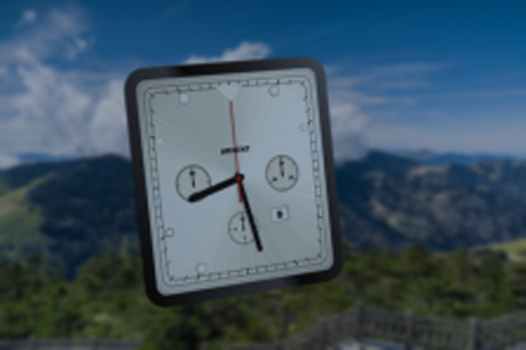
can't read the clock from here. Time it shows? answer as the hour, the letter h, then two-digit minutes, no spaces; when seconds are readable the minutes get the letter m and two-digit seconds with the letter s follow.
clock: 8h28
